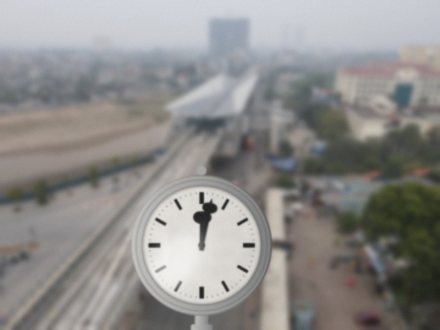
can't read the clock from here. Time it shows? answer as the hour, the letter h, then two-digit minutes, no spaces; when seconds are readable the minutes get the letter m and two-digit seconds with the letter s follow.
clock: 12h02
